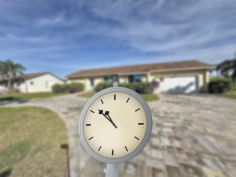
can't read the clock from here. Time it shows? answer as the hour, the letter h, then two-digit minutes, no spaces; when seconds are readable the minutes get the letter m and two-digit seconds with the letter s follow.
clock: 10h52
